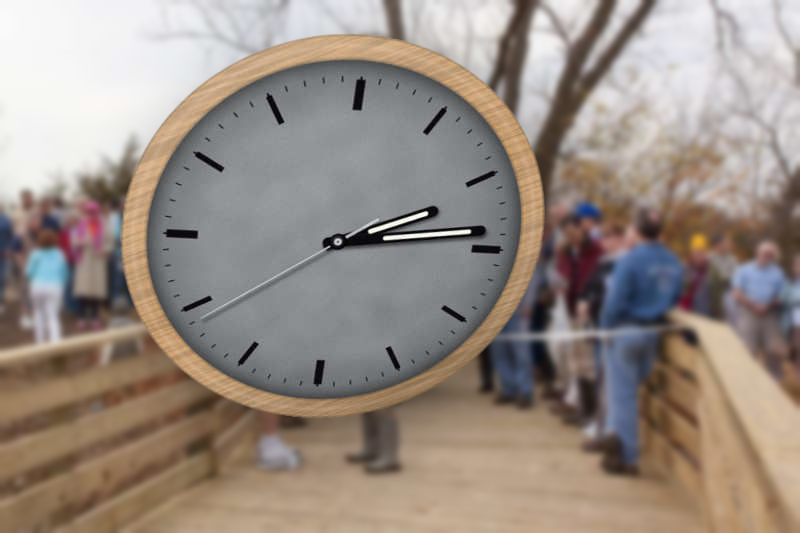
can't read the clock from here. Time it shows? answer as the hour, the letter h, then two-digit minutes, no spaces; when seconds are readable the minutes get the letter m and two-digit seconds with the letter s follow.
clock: 2h13m39s
